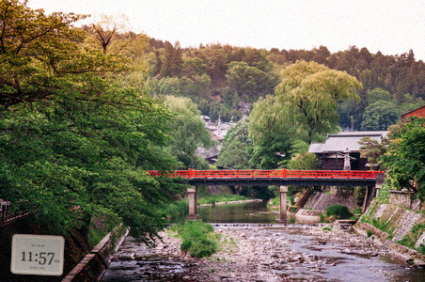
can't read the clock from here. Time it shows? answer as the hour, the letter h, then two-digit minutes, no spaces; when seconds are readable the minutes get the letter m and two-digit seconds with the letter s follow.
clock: 11h57
